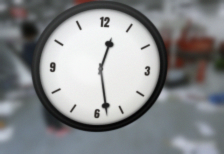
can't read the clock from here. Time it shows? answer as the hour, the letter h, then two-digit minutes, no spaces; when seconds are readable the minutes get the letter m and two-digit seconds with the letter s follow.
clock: 12h28
